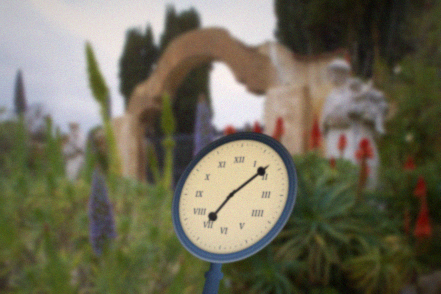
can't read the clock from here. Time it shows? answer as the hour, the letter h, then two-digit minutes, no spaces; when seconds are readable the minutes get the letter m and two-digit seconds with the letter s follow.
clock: 7h08
